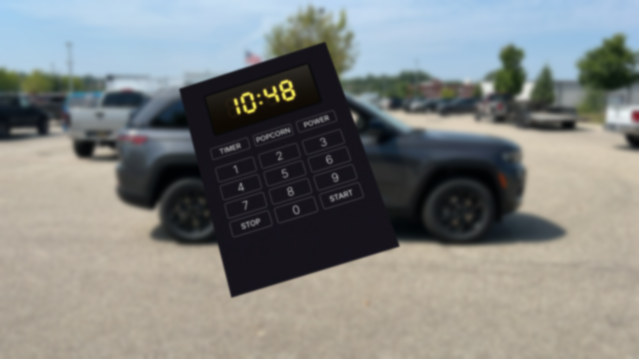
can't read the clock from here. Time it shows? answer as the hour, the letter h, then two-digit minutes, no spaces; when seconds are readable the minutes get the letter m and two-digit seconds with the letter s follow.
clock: 10h48
